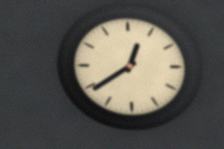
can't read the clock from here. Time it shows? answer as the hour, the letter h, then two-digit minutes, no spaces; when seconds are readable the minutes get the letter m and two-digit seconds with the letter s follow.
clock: 12h39
